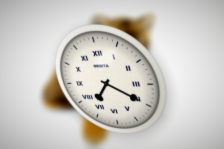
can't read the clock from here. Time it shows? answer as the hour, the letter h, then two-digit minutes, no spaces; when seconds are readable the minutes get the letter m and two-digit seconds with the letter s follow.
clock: 7h20
